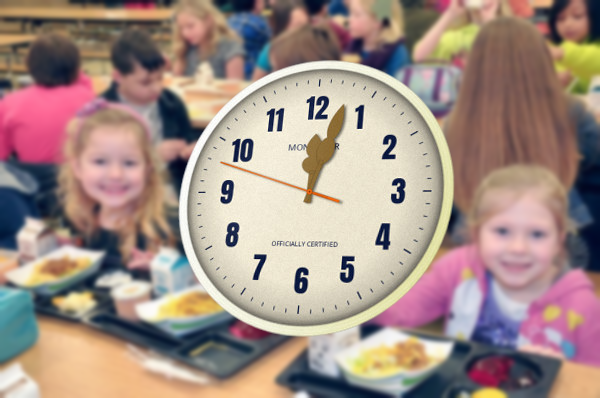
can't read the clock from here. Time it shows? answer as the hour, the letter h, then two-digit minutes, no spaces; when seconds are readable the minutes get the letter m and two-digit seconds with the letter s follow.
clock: 12h02m48s
